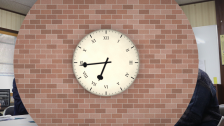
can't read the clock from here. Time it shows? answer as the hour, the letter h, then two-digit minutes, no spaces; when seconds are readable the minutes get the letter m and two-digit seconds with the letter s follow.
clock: 6h44
